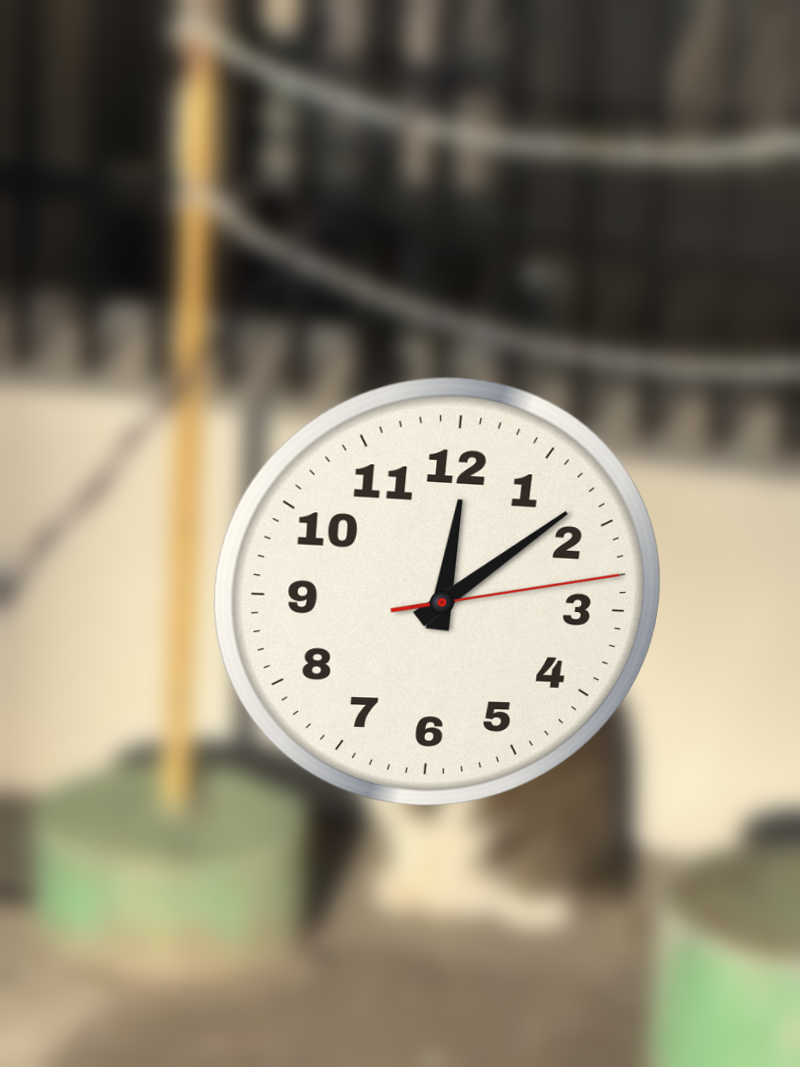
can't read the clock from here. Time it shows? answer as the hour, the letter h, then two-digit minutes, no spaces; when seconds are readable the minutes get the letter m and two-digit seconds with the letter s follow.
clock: 12h08m13s
